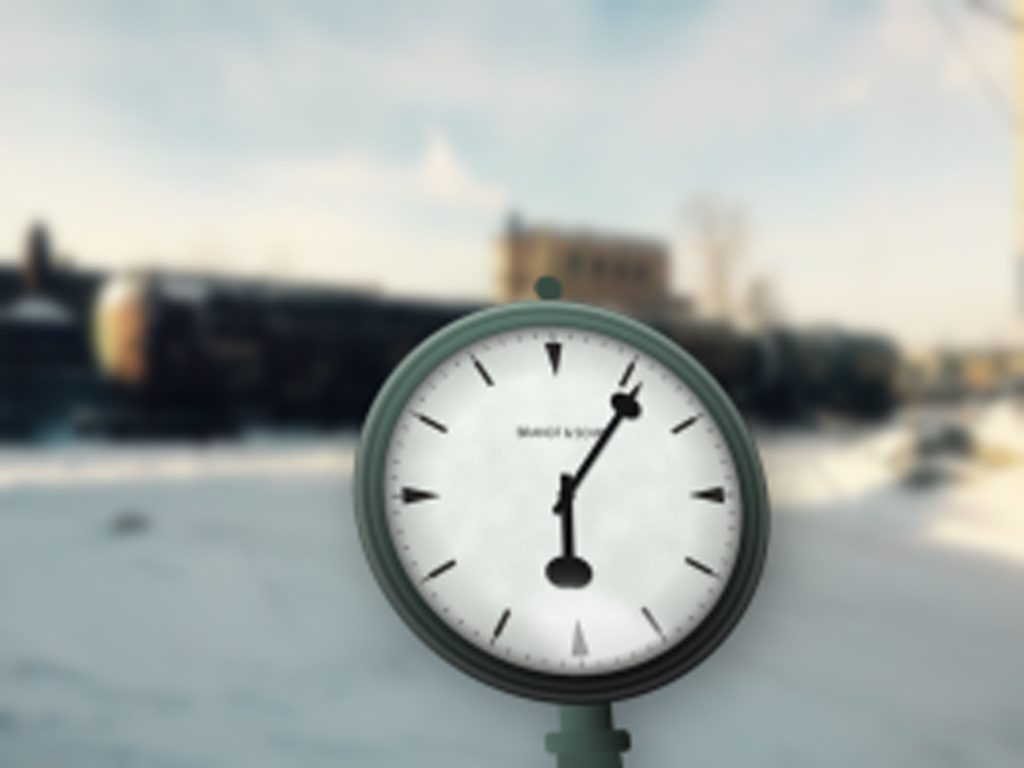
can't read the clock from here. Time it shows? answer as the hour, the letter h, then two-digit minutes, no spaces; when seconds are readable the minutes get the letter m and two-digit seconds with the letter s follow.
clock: 6h06
